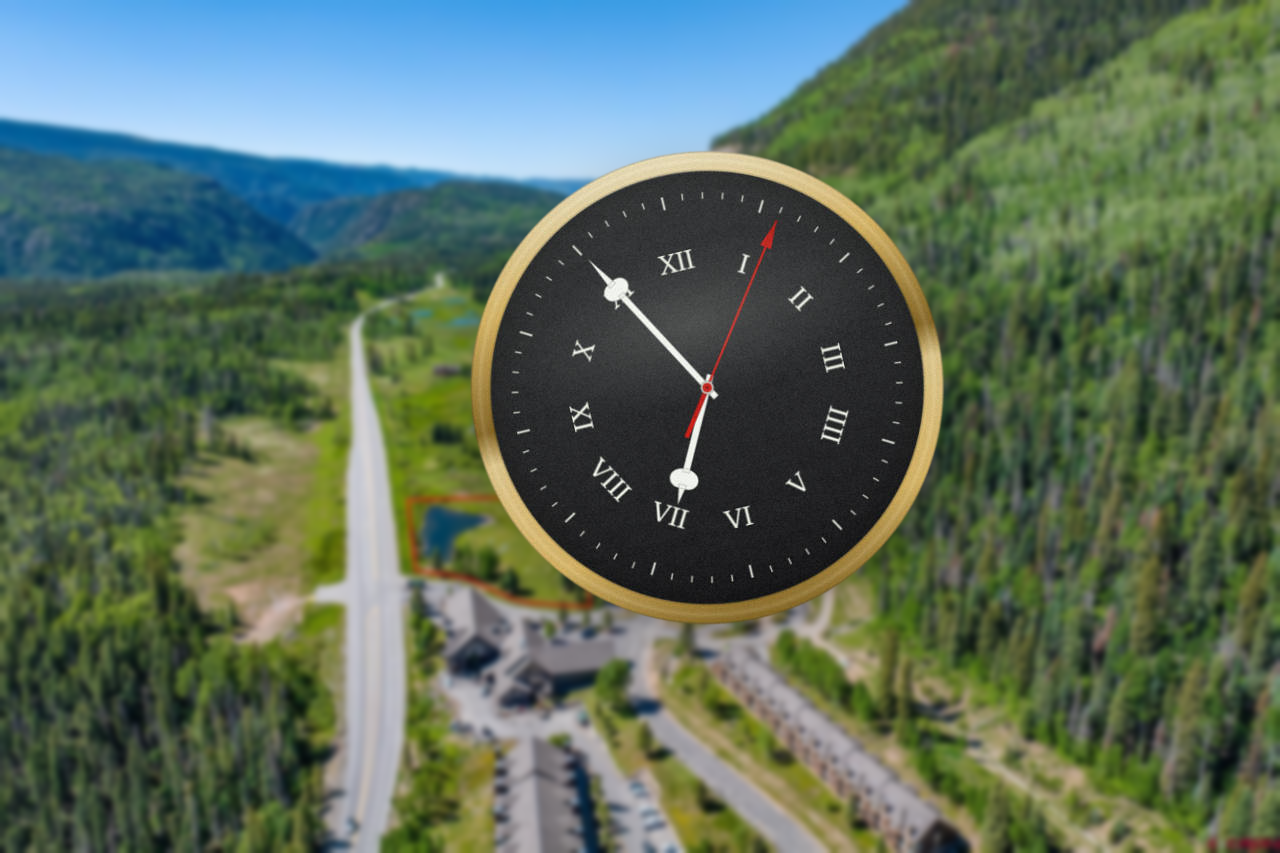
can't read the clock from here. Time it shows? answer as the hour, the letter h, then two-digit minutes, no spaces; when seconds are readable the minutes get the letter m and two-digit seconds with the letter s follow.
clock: 6h55m06s
